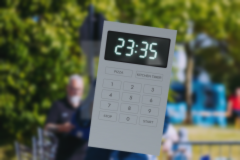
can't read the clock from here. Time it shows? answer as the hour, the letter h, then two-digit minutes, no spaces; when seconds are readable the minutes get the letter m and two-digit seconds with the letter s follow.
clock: 23h35
